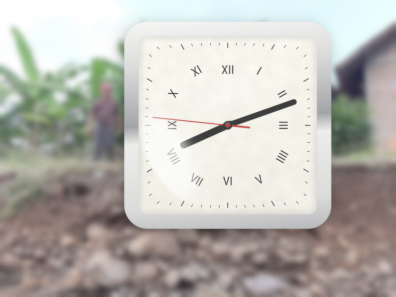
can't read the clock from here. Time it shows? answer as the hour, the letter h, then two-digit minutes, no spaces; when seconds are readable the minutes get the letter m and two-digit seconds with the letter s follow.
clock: 8h11m46s
